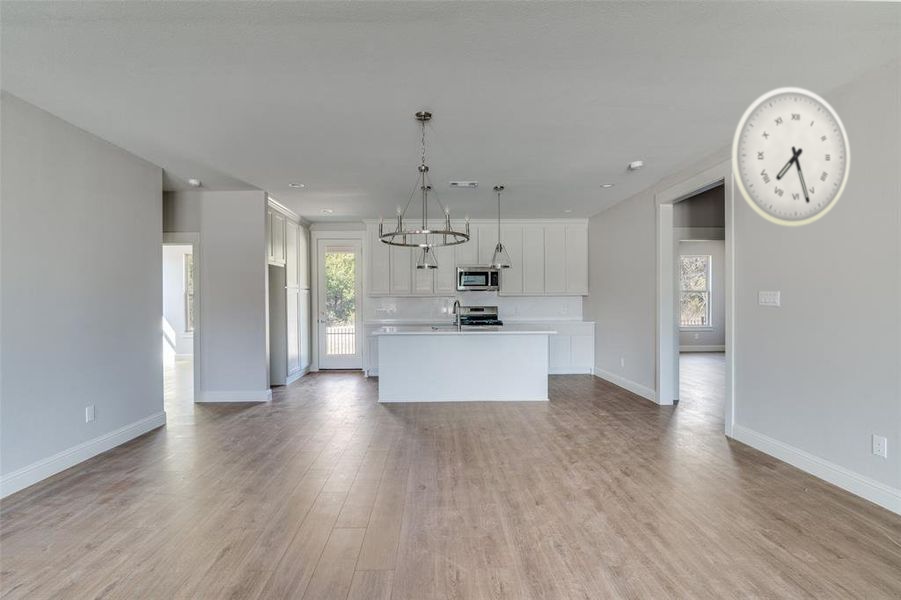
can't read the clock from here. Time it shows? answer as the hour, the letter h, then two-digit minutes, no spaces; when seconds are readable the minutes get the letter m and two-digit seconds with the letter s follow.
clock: 7h27
